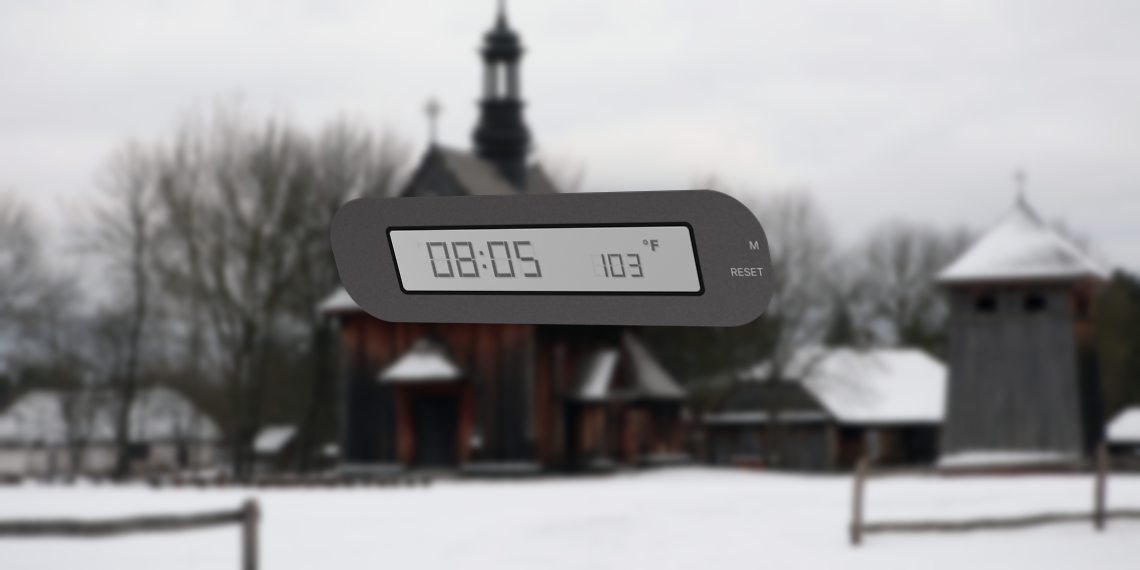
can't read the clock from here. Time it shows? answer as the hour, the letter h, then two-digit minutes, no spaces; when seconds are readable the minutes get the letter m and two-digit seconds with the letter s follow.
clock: 8h05
